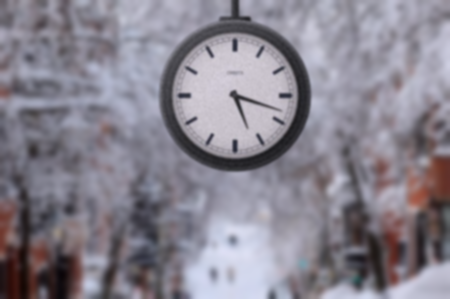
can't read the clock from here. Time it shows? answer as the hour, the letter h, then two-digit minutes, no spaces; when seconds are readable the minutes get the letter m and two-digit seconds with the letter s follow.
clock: 5h18
